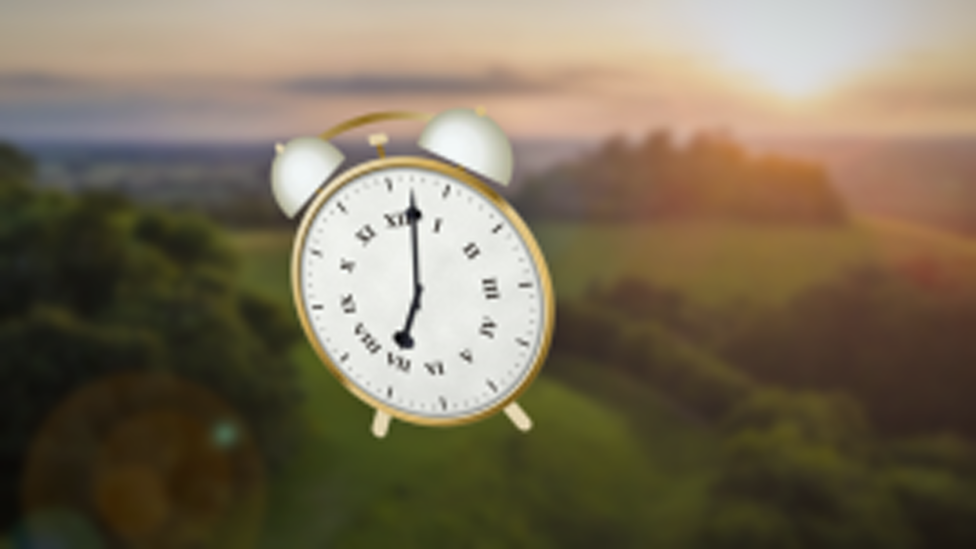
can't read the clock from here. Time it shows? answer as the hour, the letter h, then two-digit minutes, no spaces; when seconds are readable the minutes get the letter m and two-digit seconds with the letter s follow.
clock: 7h02
